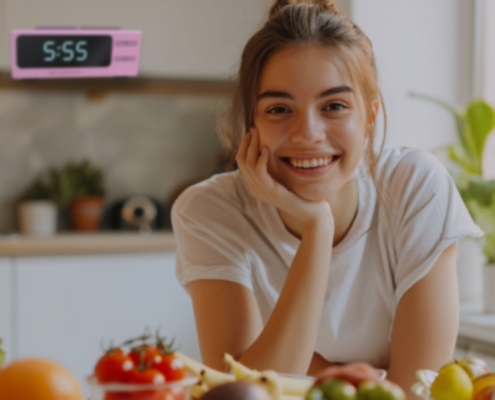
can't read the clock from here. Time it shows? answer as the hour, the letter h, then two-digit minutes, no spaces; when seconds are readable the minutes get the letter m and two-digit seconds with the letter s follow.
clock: 5h55
